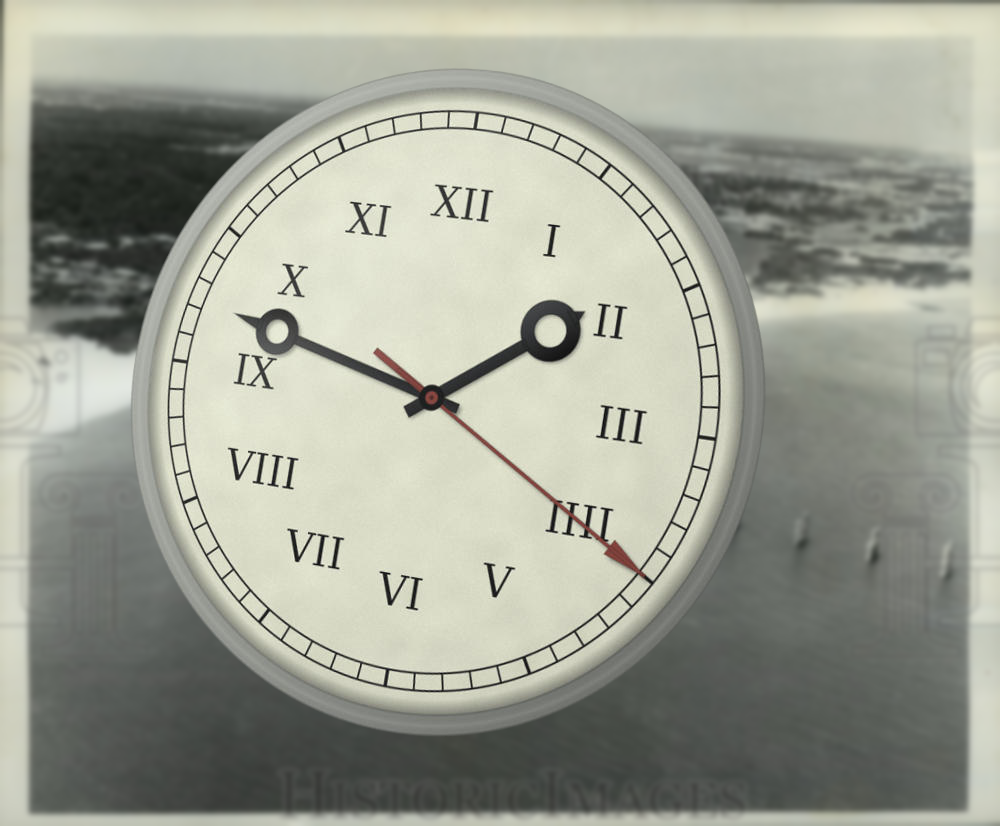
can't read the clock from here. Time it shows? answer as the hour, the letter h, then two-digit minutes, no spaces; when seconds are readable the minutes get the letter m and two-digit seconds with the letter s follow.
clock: 1h47m20s
